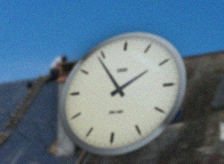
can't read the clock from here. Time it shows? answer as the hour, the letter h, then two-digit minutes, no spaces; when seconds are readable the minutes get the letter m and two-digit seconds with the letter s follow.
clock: 1h54
